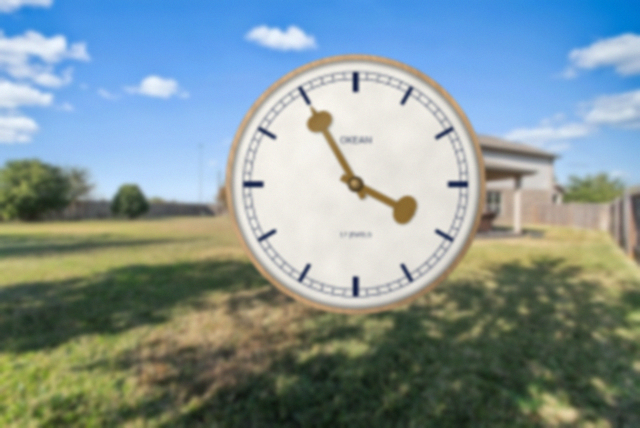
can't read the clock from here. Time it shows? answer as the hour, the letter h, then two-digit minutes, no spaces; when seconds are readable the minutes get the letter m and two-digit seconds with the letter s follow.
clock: 3h55
